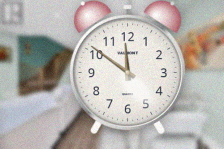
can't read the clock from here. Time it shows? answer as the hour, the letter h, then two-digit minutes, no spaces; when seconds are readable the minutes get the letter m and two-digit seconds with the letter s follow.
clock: 11h51
